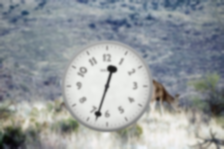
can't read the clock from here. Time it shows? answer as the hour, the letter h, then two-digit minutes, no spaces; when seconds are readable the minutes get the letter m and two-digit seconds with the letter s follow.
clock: 12h33
